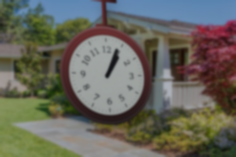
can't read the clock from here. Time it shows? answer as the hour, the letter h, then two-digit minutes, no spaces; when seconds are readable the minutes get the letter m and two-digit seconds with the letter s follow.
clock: 1h04
